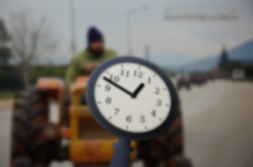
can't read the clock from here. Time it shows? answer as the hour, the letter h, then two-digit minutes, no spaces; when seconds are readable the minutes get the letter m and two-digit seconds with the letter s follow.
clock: 12h48
